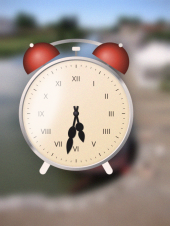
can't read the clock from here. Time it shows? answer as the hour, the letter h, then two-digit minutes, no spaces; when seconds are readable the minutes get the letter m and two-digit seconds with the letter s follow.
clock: 5h32
